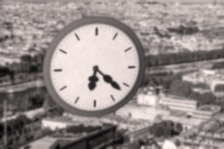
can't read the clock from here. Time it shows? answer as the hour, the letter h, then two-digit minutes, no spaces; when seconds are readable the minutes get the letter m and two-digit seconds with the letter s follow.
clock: 6h22
